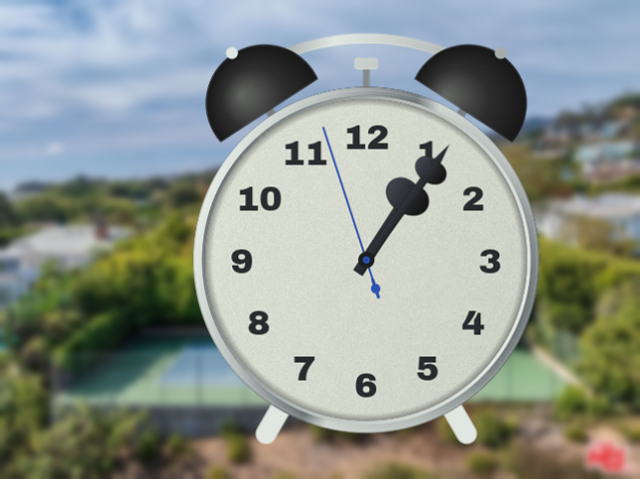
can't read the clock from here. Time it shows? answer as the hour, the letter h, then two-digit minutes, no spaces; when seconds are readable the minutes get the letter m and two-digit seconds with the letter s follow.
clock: 1h05m57s
